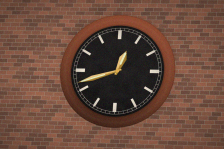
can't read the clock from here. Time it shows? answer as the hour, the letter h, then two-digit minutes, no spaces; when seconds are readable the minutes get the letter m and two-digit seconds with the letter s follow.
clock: 12h42
